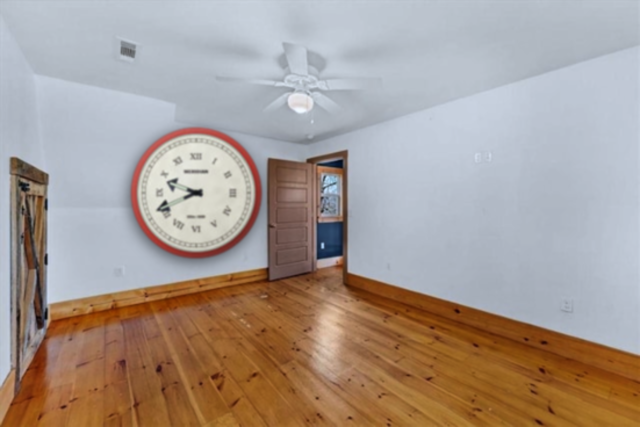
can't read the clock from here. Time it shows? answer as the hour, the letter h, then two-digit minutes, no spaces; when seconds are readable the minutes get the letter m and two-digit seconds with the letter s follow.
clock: 9h41
